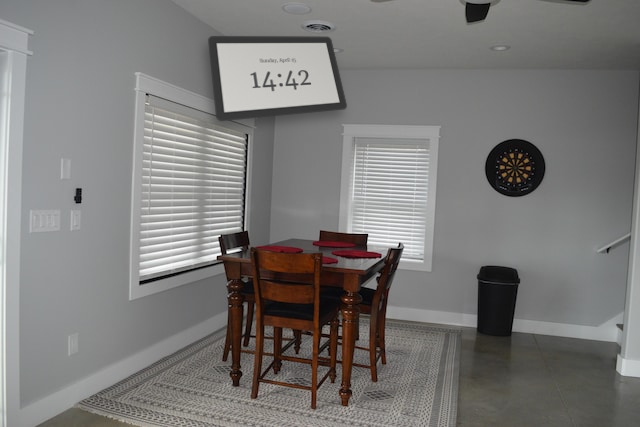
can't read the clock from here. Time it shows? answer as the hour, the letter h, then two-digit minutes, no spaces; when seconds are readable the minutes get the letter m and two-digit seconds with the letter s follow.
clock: 14h42
